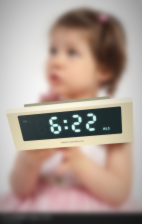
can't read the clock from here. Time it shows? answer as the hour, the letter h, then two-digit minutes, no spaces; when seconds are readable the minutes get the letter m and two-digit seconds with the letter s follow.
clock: 6h22
